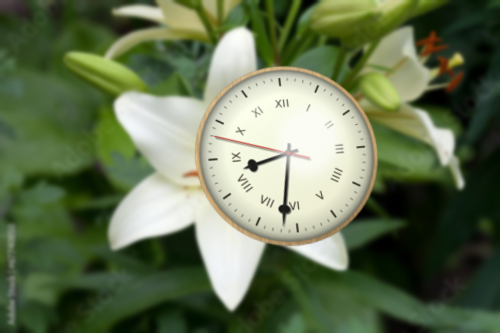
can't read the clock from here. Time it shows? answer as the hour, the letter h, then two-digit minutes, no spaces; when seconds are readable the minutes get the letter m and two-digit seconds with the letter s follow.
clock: 8h31m48s
